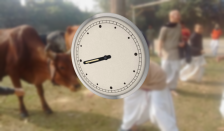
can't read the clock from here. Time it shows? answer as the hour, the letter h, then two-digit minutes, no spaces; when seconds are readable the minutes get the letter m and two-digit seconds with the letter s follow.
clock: 8h44
